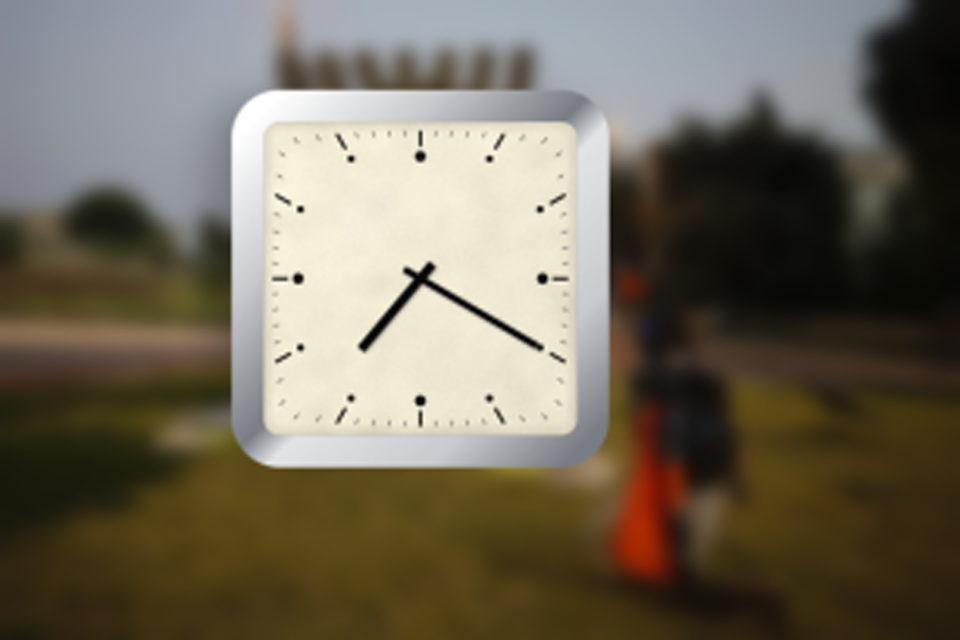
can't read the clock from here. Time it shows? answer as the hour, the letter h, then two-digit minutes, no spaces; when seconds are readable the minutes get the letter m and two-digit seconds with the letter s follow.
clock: 7h20
